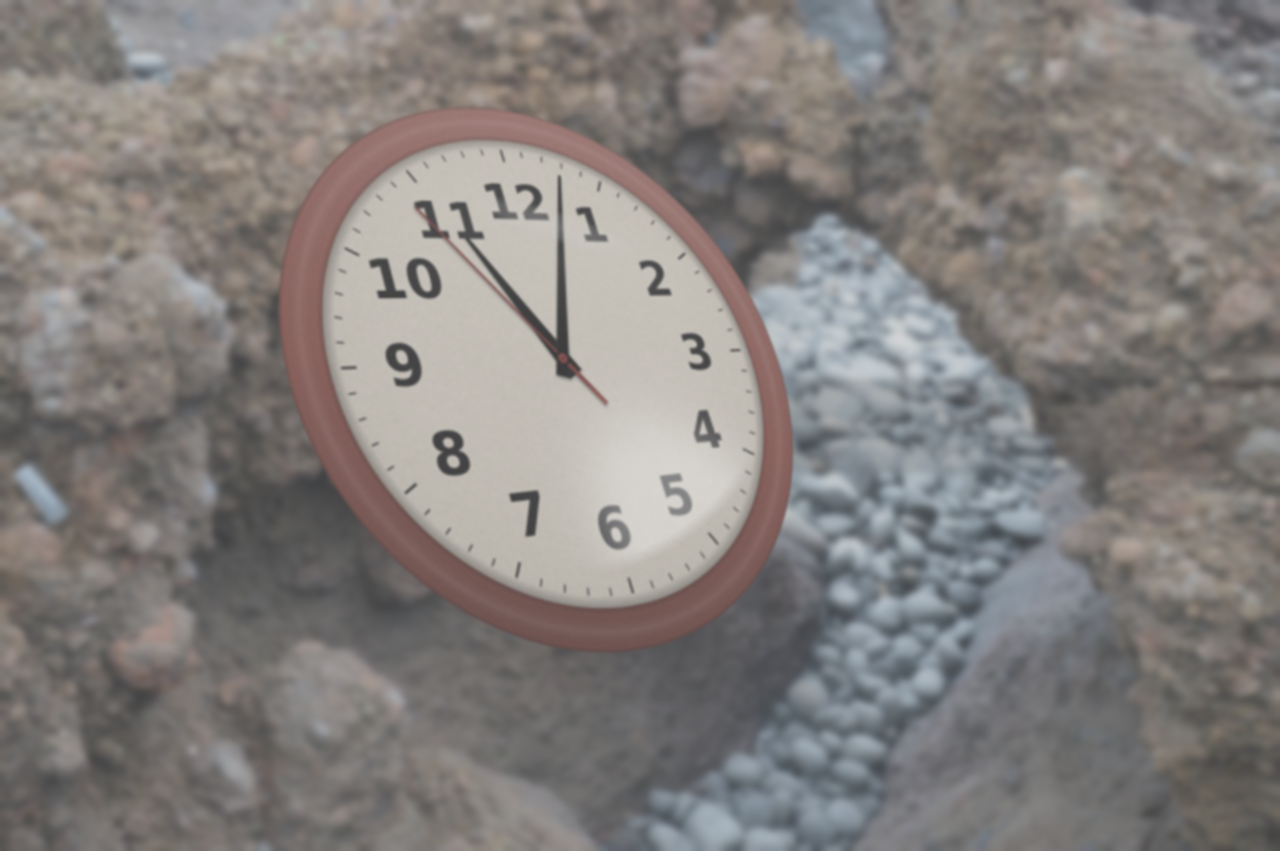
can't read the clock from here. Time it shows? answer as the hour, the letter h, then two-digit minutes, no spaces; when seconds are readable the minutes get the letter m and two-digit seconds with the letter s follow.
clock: 11h02m54s
